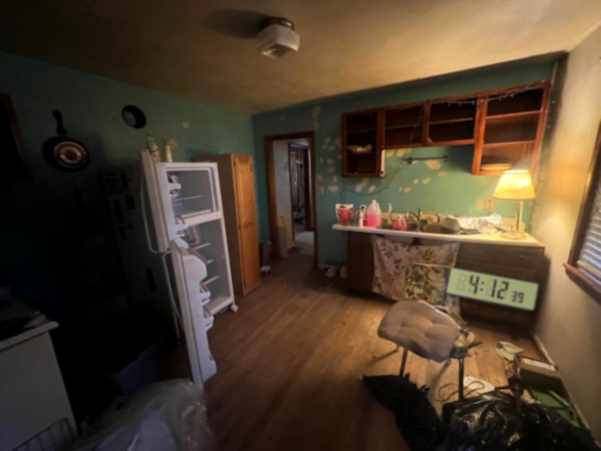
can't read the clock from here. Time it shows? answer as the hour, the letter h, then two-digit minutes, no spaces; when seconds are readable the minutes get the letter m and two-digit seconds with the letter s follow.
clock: 4h12
